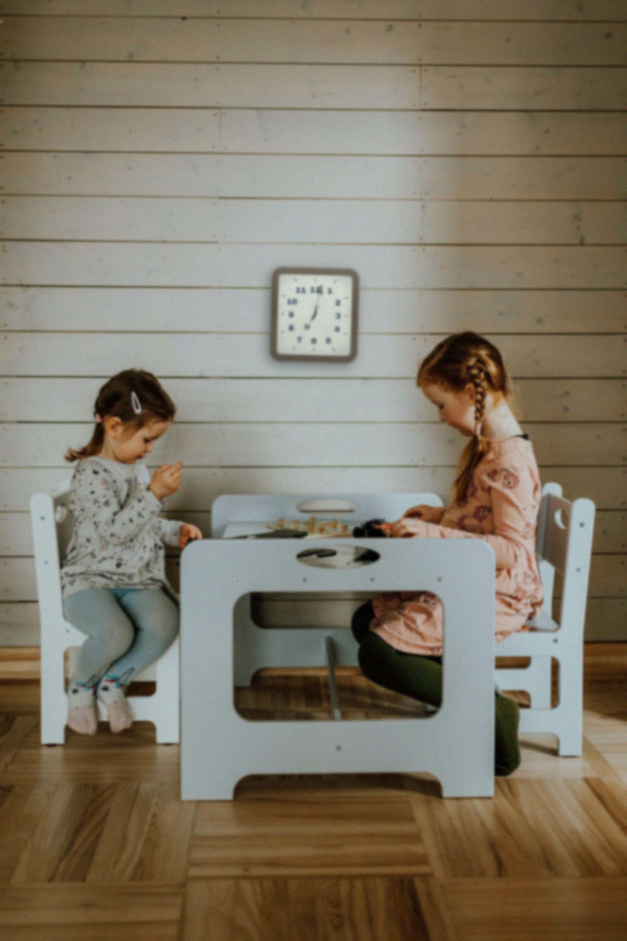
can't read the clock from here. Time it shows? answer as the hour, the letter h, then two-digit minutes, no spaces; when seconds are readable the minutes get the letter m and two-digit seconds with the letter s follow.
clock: 7h02
